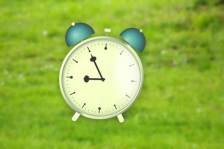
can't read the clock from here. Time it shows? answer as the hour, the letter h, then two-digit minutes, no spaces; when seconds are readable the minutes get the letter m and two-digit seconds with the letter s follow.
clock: 8h55
